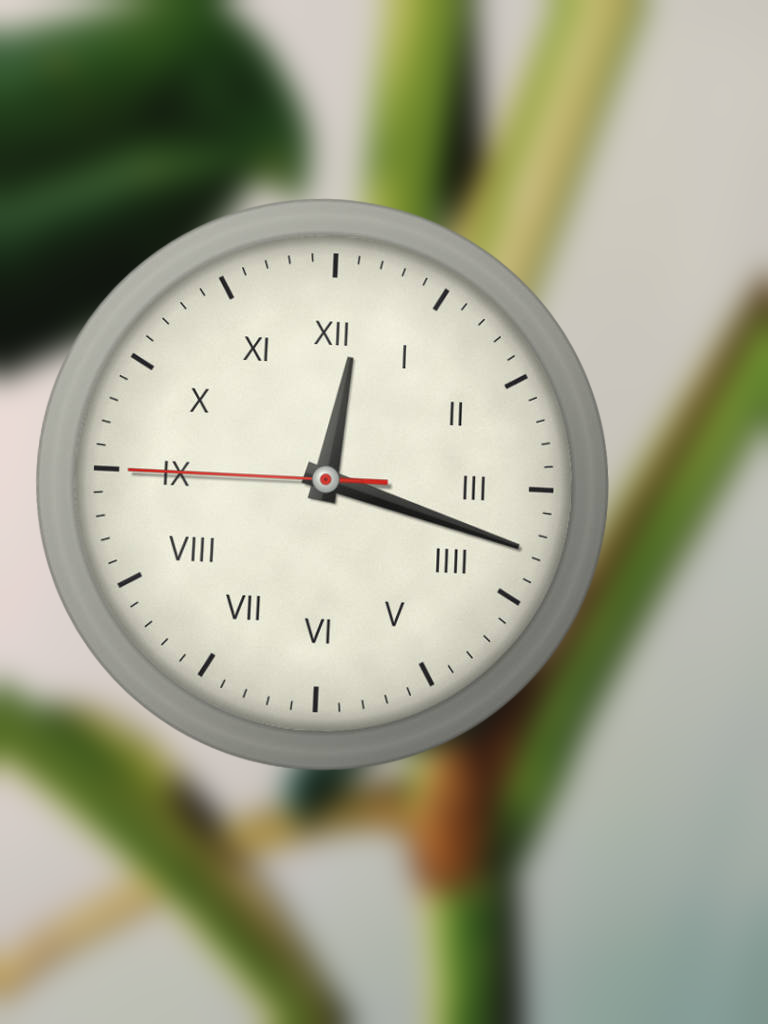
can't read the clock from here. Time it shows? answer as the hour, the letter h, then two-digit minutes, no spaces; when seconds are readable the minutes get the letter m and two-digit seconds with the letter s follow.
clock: 12h17m45s
